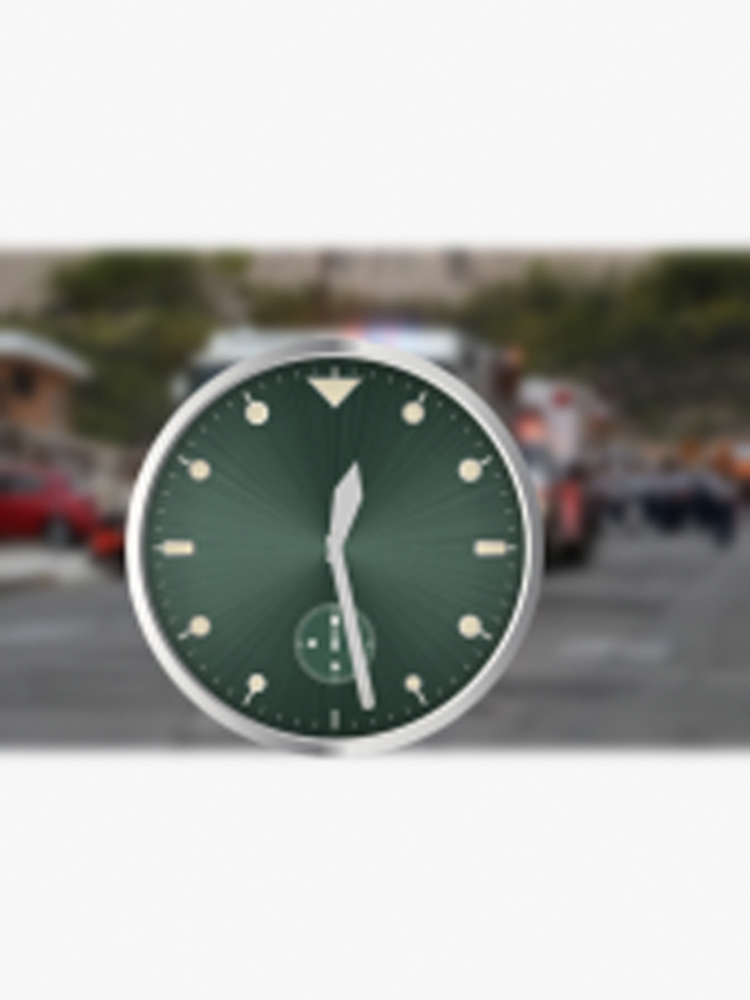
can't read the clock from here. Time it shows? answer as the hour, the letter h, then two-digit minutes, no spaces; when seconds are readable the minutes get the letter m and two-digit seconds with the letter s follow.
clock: 12h28
